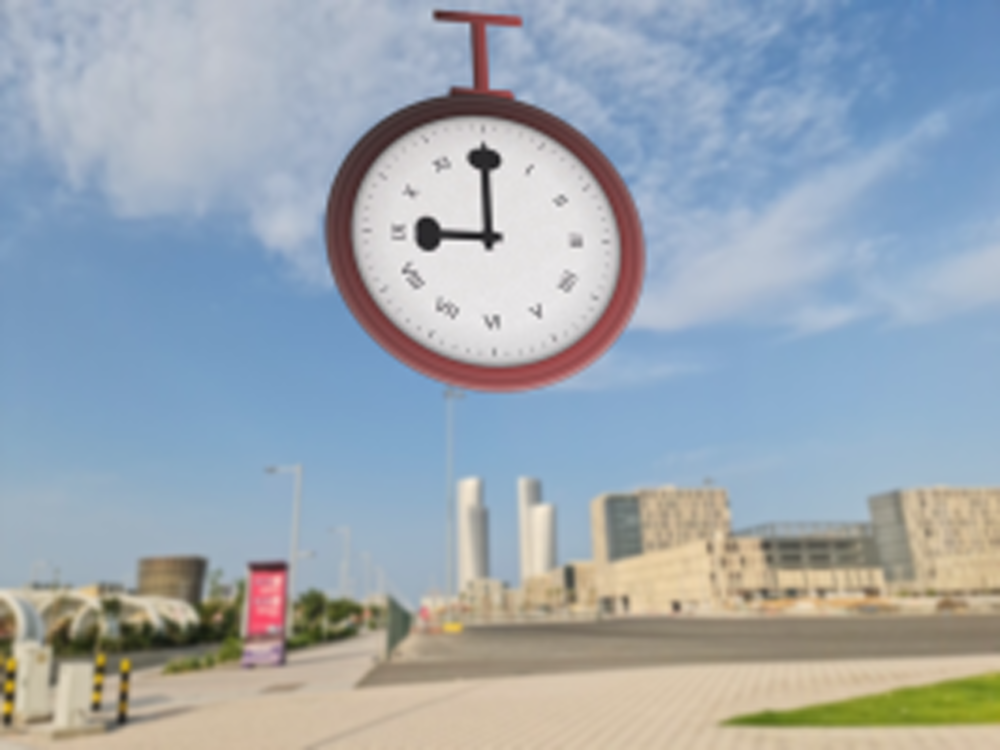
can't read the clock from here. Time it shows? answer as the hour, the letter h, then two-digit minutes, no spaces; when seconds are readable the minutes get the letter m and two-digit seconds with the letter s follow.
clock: 9h00
